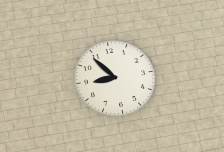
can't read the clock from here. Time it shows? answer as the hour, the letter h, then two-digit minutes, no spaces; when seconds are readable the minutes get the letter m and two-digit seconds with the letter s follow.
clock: 8h54
